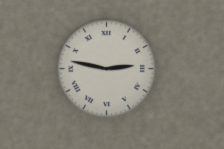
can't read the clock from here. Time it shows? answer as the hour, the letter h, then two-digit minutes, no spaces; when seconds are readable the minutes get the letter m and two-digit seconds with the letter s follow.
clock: 2h47
